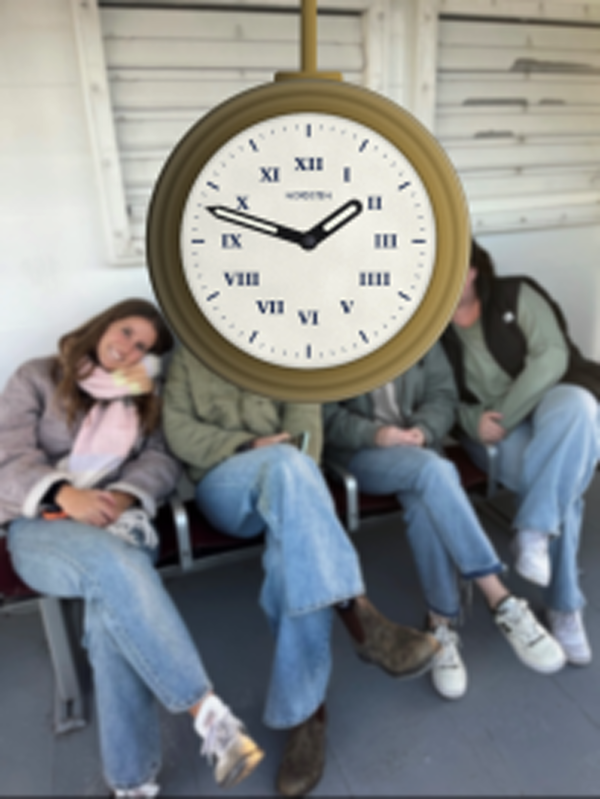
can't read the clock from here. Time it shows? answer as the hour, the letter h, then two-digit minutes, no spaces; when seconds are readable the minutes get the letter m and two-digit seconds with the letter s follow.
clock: 1h48
